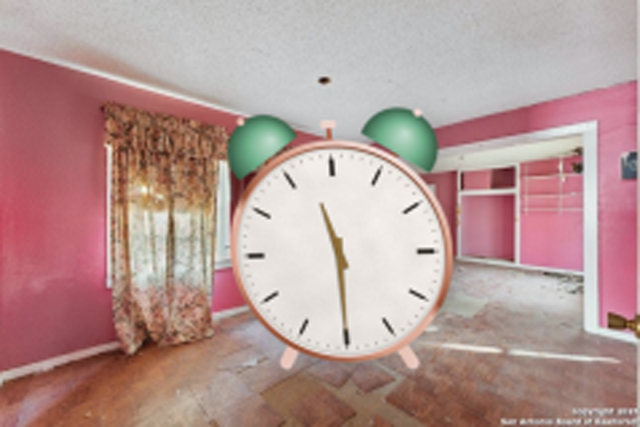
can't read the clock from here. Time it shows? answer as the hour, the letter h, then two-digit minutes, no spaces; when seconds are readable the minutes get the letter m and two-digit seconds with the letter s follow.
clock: 11h30
